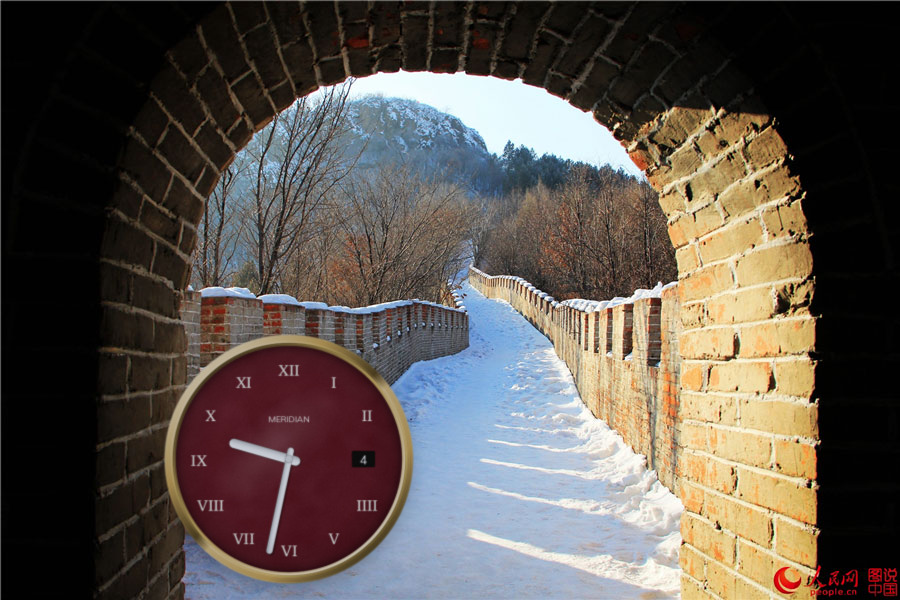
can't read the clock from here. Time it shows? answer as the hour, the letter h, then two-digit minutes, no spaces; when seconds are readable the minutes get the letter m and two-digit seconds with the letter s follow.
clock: 9h32
